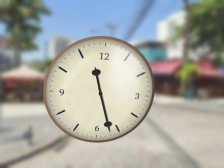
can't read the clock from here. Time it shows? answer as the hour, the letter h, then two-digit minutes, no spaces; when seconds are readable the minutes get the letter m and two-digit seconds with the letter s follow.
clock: 11h27
